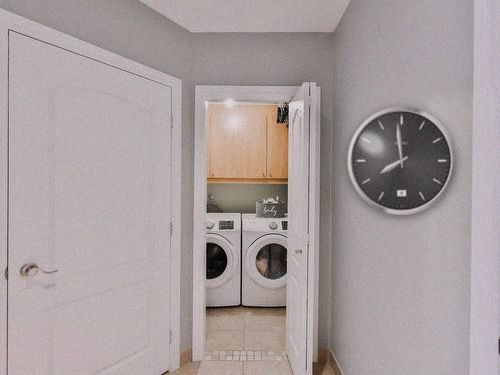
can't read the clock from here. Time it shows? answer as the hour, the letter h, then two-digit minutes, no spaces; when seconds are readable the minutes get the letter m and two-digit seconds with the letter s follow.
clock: 7h59
